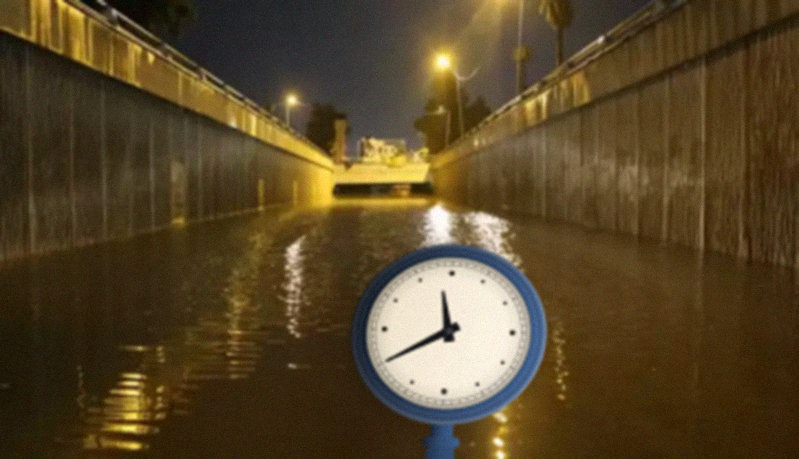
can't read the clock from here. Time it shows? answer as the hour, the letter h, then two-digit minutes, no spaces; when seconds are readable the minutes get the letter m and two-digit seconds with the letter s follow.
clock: 11h40
